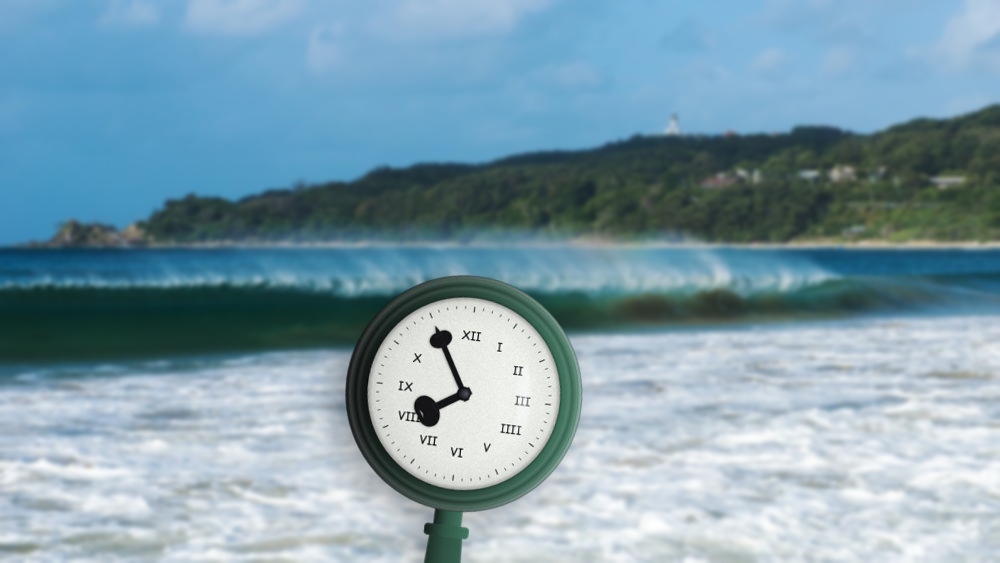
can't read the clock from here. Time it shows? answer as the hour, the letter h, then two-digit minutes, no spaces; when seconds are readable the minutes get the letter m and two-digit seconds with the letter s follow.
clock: 7h55
